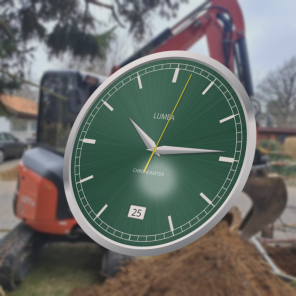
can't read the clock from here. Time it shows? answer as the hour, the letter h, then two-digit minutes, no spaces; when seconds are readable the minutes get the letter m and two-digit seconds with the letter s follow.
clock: 10h14m02s
